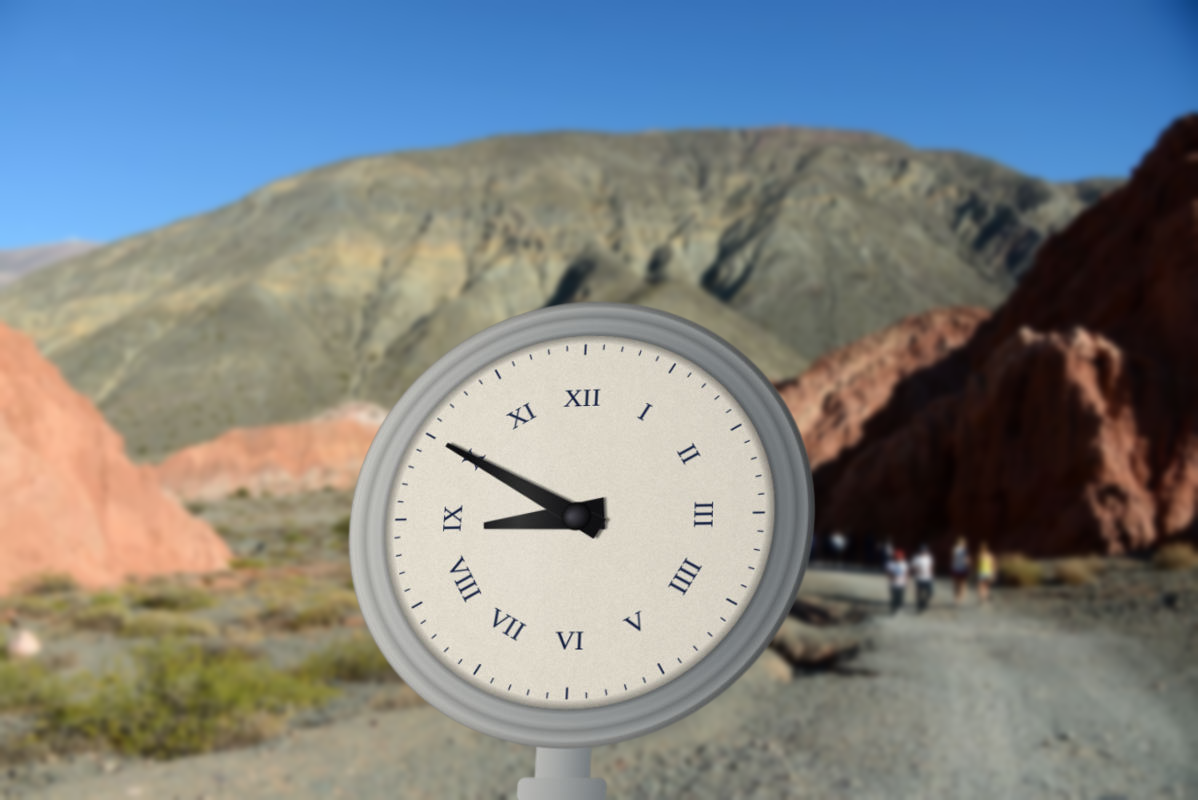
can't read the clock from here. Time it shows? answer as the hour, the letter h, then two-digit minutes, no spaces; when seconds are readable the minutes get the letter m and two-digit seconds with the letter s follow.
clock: 8h50
